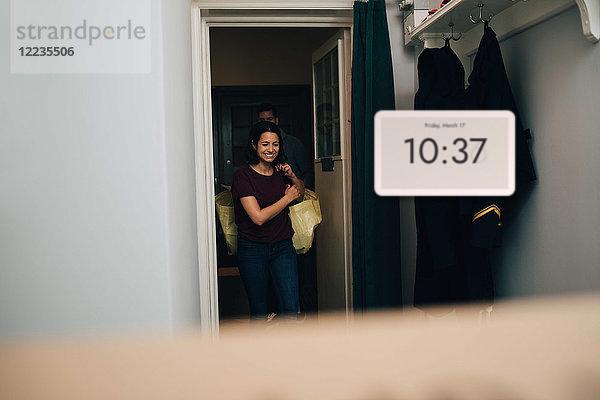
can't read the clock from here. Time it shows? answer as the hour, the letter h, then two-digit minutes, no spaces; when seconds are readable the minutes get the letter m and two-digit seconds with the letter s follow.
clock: 10h37
